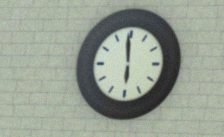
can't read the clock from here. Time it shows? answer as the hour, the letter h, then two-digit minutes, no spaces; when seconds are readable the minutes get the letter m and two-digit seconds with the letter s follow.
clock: 5h59
